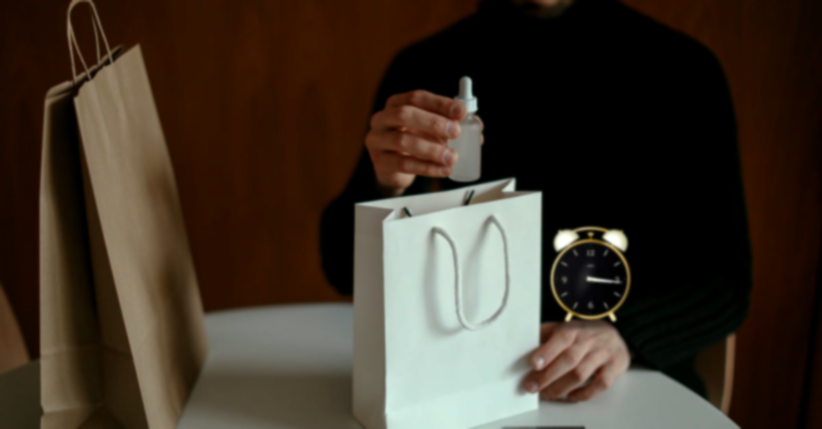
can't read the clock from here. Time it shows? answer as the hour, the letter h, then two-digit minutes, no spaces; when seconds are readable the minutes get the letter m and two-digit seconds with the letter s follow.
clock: 3h16
